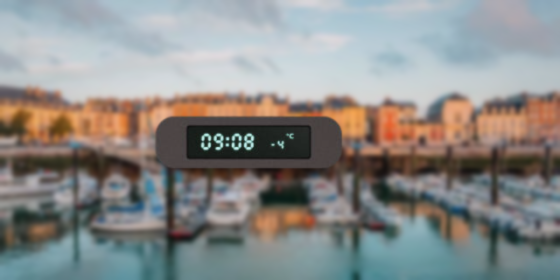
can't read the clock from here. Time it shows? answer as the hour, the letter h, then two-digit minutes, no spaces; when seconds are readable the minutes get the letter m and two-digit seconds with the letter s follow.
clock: 9h08
